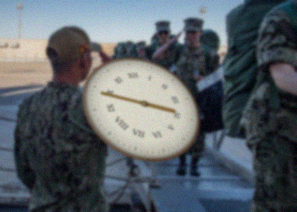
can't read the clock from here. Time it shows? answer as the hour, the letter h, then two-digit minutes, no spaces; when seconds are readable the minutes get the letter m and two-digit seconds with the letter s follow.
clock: 3h49
